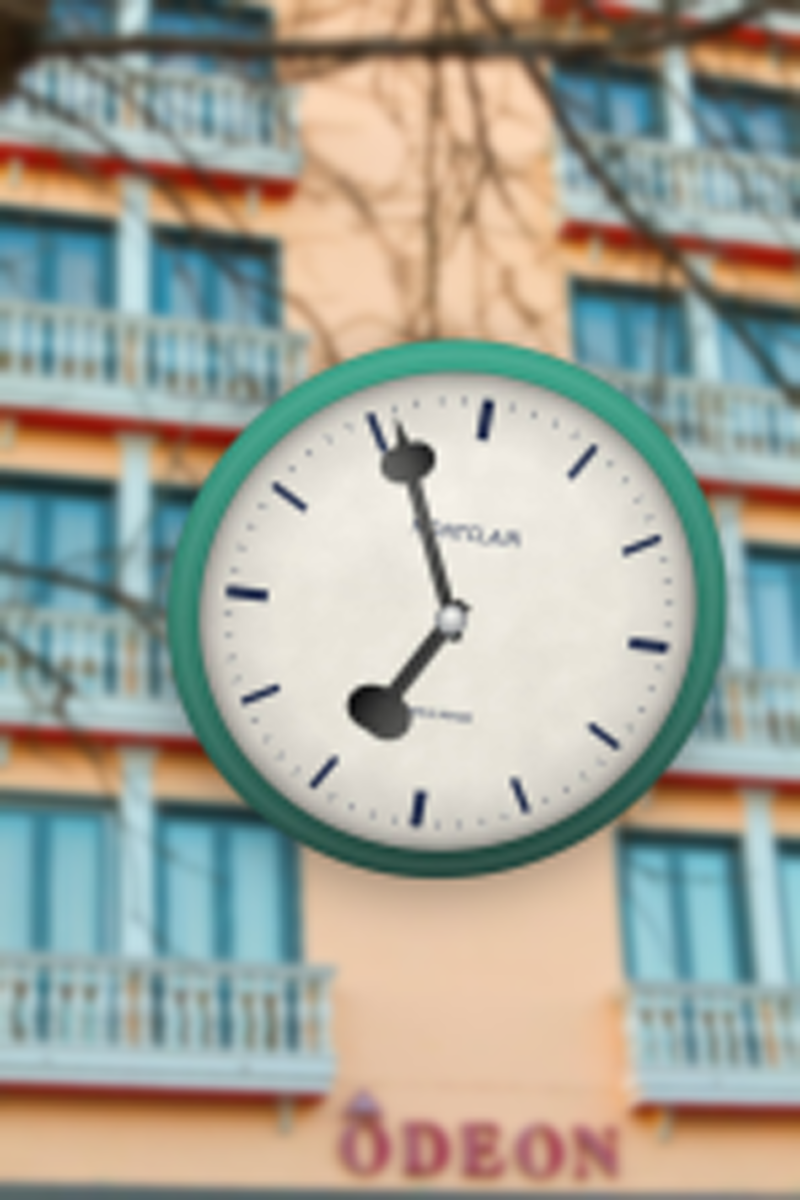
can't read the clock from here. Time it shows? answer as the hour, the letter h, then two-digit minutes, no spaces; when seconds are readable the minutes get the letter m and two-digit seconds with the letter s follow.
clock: 6h56
